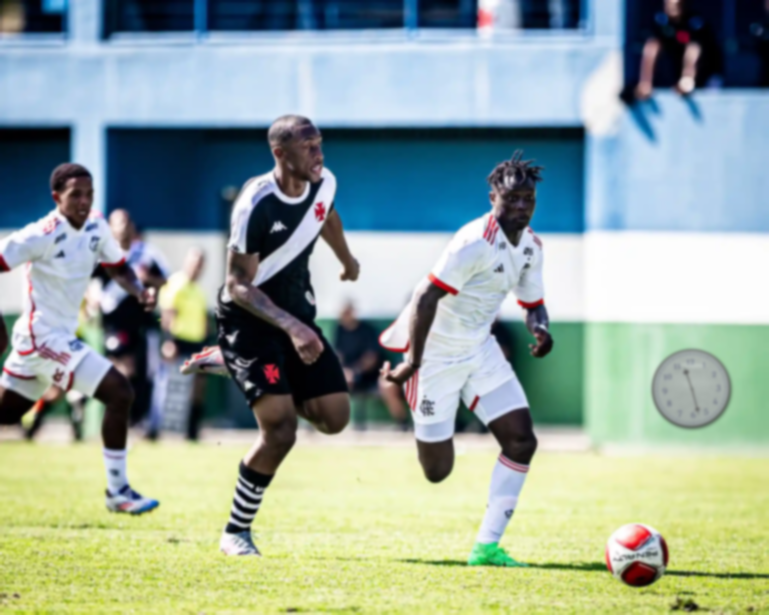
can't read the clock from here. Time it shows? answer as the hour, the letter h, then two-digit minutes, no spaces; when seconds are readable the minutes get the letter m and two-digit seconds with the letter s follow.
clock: 11h28
